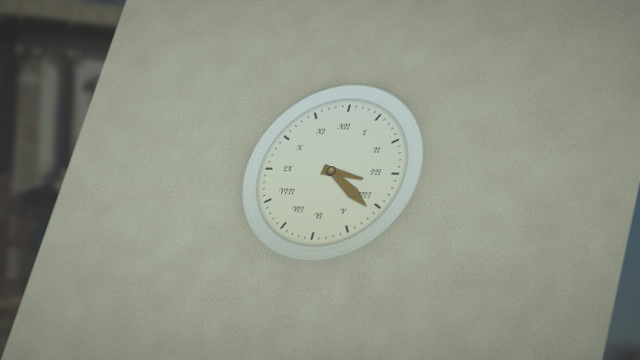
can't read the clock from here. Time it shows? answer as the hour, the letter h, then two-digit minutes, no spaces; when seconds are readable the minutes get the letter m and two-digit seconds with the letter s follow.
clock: 3h21
